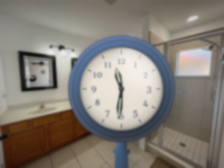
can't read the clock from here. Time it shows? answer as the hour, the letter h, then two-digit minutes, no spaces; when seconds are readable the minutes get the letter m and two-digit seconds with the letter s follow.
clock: 11h31
